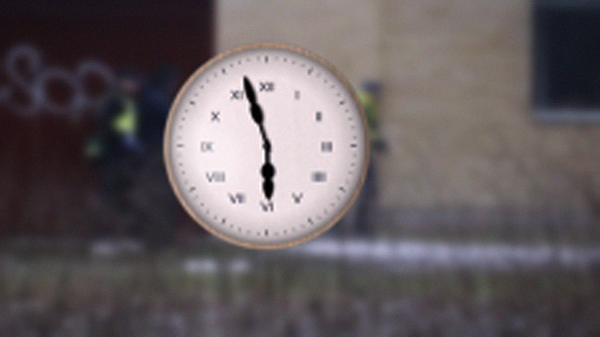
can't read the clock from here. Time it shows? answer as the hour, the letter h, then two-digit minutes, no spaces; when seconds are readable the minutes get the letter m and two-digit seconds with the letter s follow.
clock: 5h57
